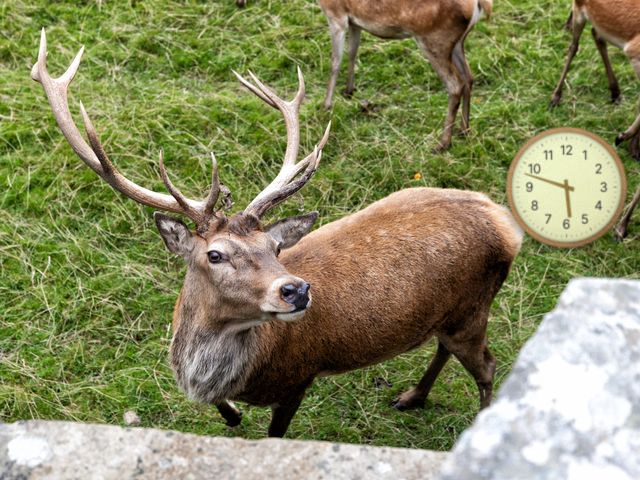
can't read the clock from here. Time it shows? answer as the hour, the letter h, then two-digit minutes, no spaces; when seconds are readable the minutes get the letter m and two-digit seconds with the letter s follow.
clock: 5h48
